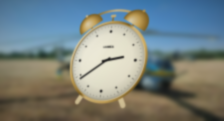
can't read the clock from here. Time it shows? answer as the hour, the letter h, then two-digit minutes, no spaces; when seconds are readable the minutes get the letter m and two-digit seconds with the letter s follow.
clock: 2h39
